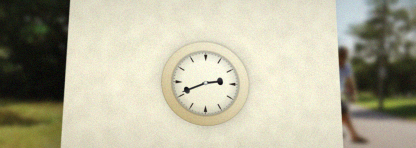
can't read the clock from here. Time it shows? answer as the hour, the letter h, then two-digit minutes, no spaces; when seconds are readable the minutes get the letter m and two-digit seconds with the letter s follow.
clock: 2h41
